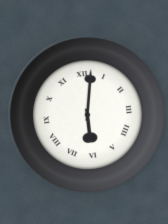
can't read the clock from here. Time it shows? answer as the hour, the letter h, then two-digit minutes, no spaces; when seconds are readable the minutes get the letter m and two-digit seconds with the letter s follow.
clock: 6h02
